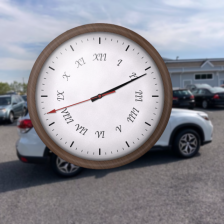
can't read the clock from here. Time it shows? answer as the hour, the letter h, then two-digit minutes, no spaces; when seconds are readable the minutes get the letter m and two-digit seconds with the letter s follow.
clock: 2h10m42s
